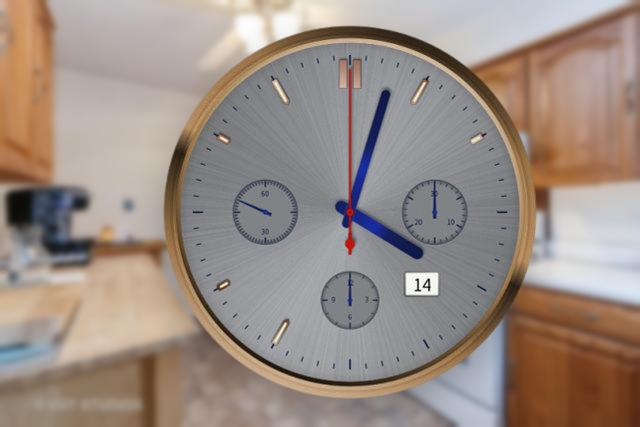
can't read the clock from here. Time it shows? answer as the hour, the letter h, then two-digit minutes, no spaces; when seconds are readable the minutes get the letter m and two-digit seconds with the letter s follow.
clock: 4h02m49s
